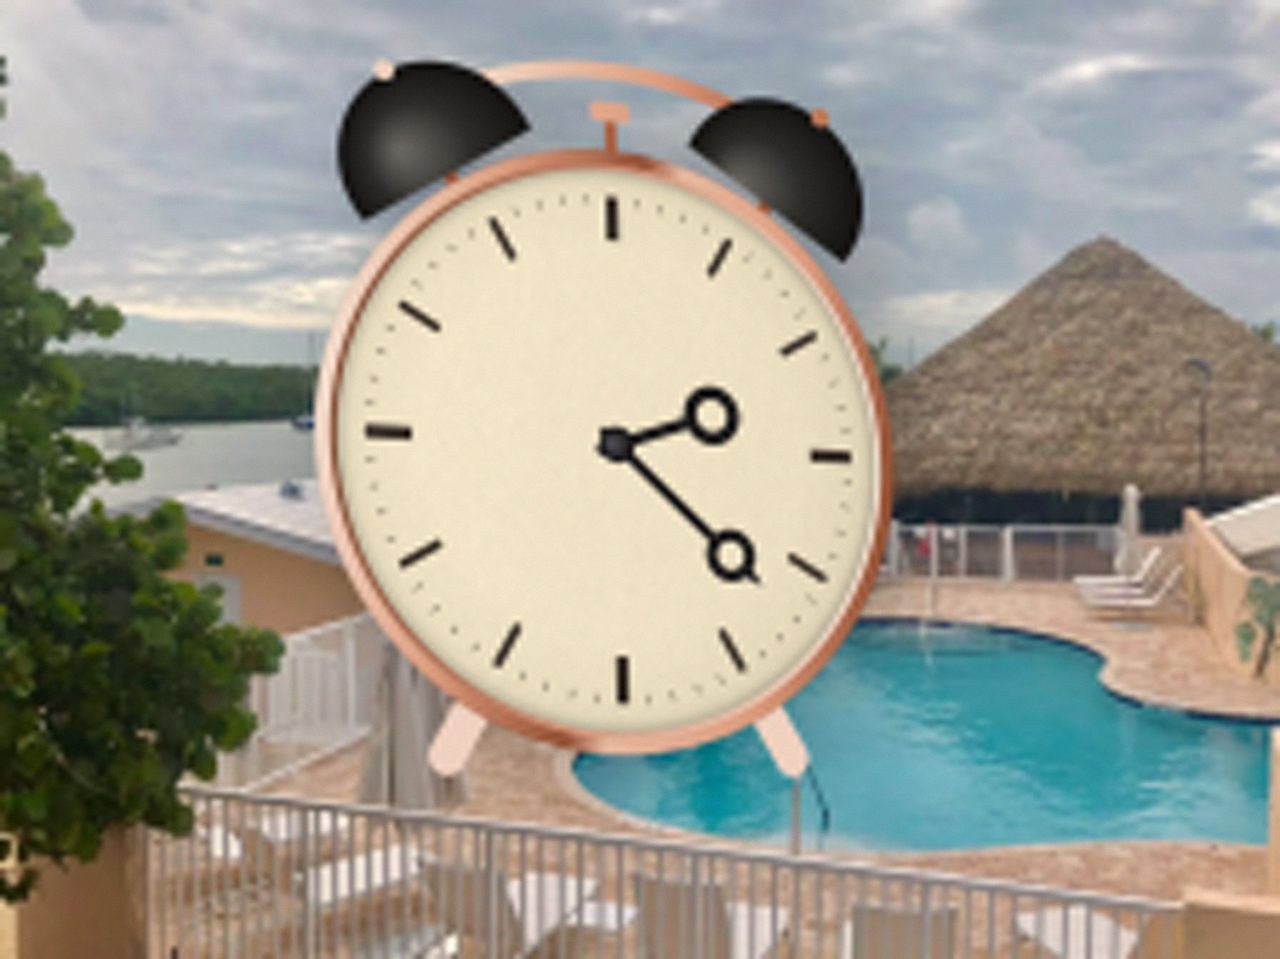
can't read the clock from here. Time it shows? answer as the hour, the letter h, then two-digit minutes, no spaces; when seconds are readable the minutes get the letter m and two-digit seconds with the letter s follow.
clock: 2h22
